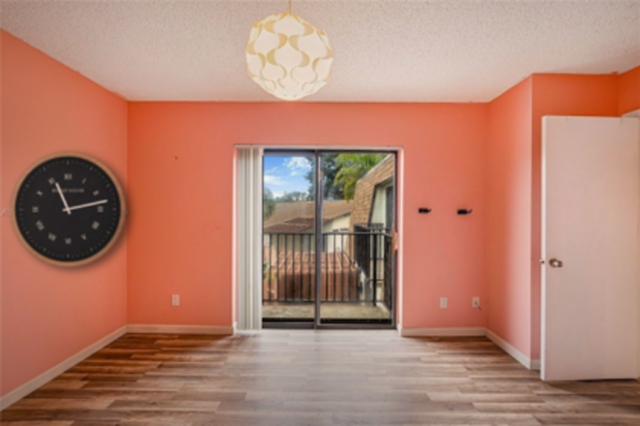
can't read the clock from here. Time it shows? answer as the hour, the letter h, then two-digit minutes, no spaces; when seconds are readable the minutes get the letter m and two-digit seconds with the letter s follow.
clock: 11h13
